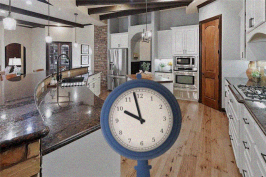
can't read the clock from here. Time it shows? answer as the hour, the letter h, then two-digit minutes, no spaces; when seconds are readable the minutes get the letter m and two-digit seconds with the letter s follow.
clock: 9h58
